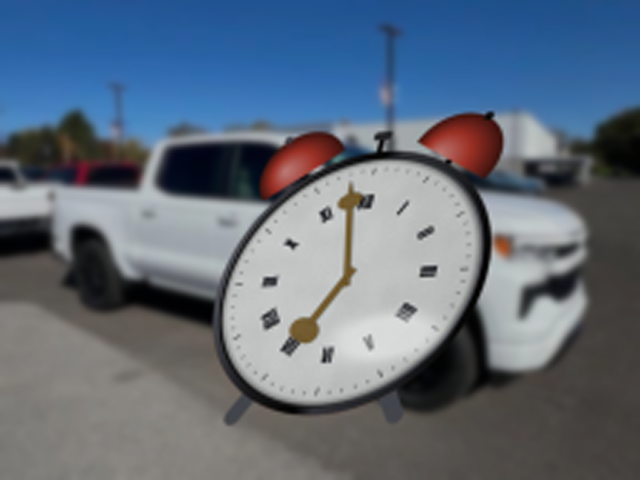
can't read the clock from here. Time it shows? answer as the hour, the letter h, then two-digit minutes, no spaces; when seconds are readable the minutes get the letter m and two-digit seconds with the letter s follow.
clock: 6h58
